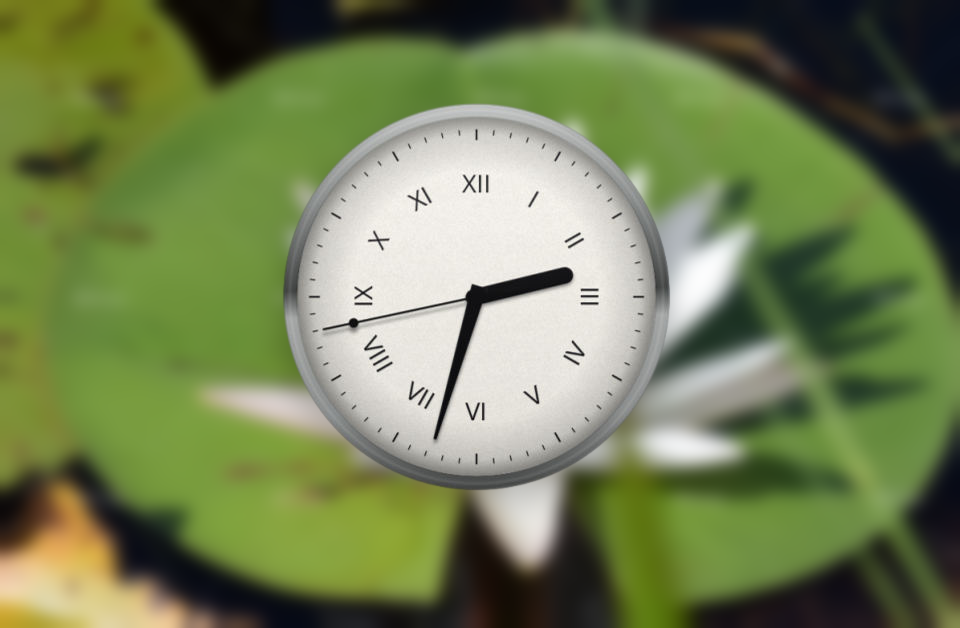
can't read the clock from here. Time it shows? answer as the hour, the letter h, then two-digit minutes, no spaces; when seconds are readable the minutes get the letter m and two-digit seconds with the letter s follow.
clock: 2h32m43s
